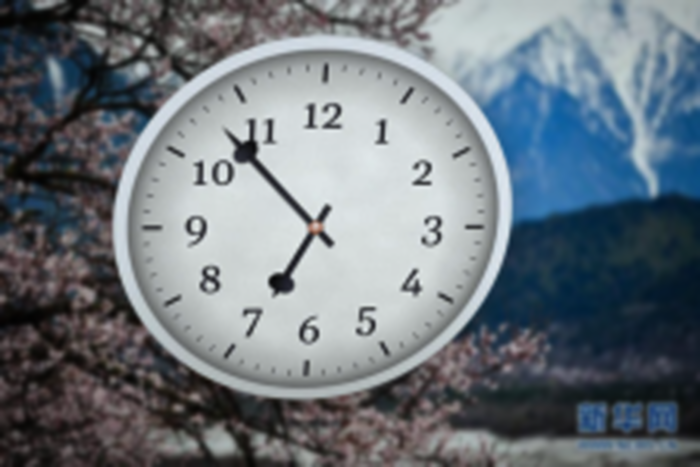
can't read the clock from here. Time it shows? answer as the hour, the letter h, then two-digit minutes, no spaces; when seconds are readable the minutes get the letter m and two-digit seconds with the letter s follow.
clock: 6h53
